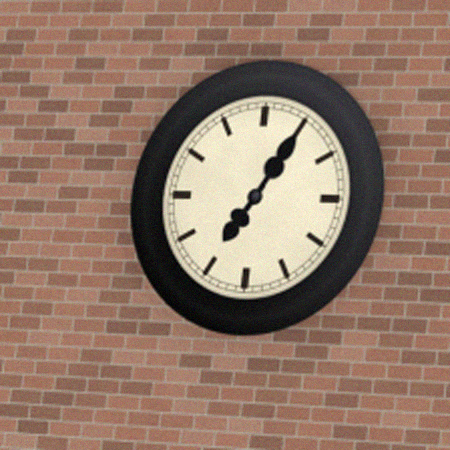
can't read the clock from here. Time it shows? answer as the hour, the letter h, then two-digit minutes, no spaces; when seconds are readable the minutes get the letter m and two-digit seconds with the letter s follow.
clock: 7h05
